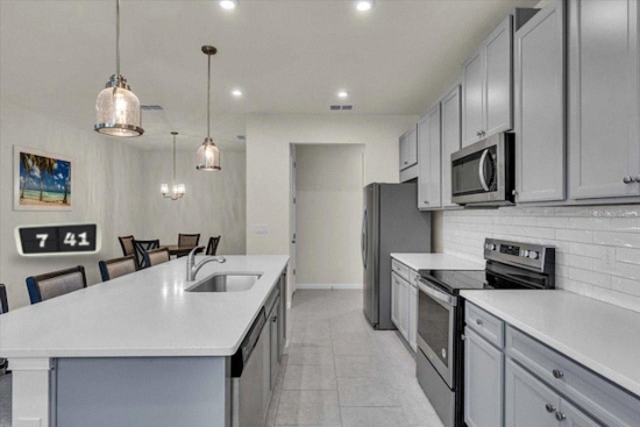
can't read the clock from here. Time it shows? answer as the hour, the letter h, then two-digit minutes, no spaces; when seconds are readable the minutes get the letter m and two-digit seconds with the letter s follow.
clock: 7h41
